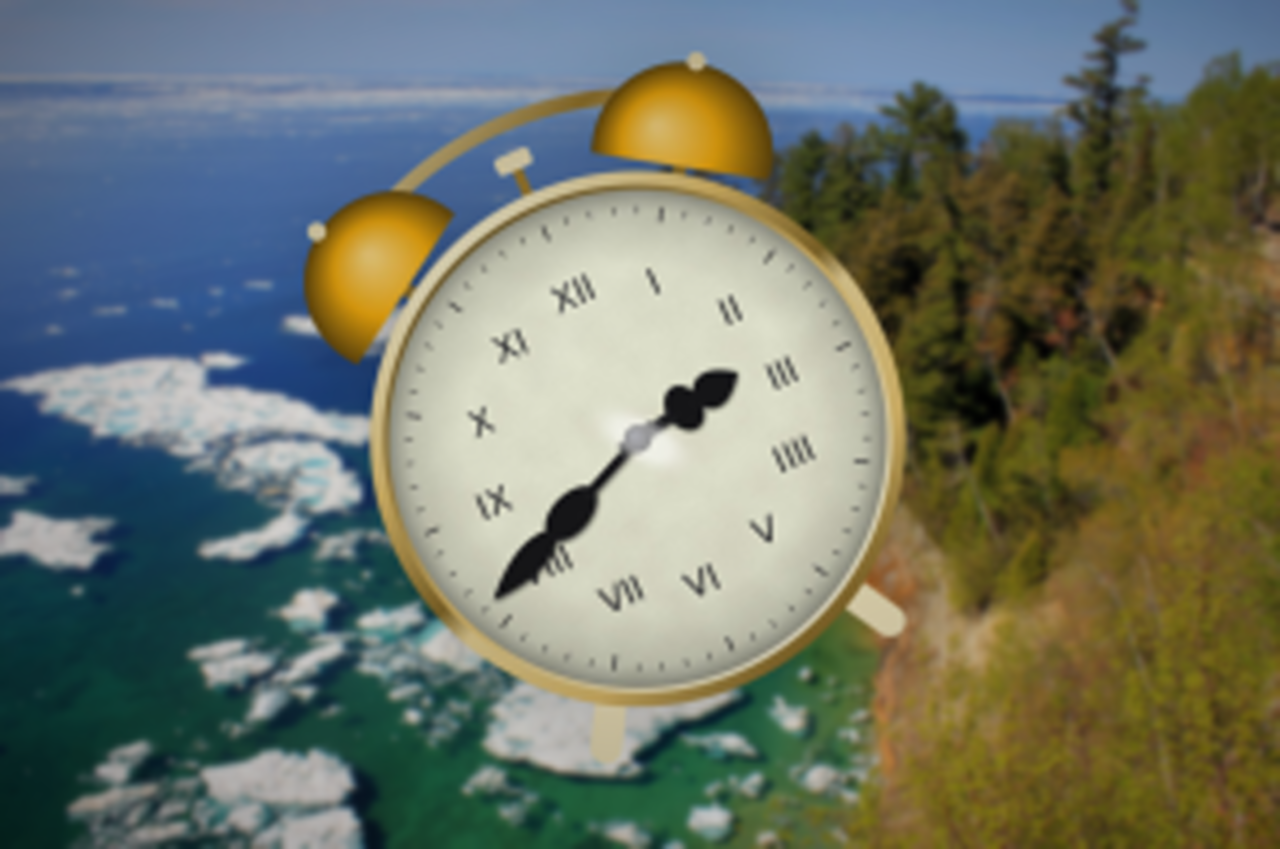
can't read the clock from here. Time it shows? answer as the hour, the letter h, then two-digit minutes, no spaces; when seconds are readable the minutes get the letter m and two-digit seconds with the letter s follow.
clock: 2h41
